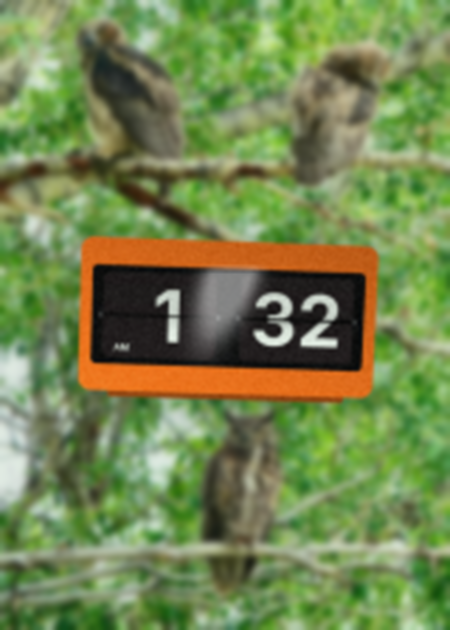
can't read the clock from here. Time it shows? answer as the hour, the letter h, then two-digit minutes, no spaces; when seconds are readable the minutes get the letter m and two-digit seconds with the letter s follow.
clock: 1h32
